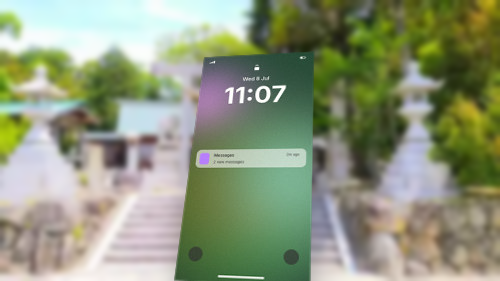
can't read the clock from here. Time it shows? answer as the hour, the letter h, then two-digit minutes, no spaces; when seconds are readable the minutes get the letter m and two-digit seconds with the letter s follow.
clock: 11h07
